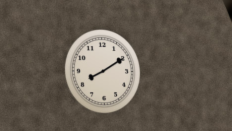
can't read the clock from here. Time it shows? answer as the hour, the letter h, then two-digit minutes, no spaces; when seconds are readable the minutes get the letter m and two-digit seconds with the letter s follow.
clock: 8h10
